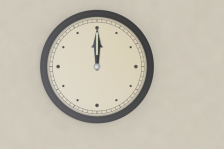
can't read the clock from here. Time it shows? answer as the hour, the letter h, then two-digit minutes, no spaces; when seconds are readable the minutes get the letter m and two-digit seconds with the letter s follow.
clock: 12h00
